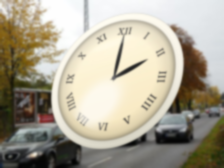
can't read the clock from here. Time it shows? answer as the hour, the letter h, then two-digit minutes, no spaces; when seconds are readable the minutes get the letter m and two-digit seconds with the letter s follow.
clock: 2h00
